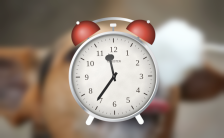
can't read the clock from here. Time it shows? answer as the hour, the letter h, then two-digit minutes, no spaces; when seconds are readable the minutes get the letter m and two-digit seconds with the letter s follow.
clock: 11h36
